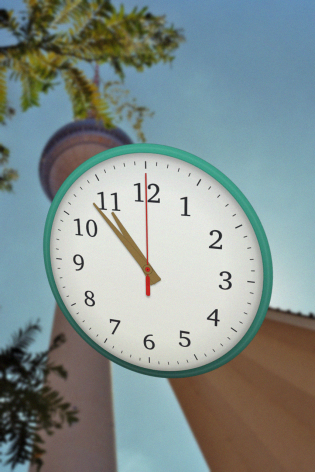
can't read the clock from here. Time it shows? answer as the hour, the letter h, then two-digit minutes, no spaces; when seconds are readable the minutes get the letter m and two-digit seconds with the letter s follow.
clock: 10h53m00s
